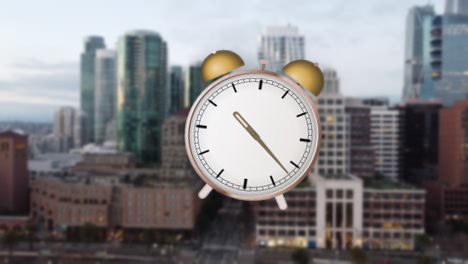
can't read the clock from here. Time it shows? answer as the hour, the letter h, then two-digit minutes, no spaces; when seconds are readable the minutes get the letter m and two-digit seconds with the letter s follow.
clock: 10h22
